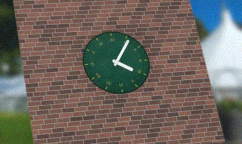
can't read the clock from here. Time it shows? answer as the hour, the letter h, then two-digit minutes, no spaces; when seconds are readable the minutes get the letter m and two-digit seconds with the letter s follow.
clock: 4h06
